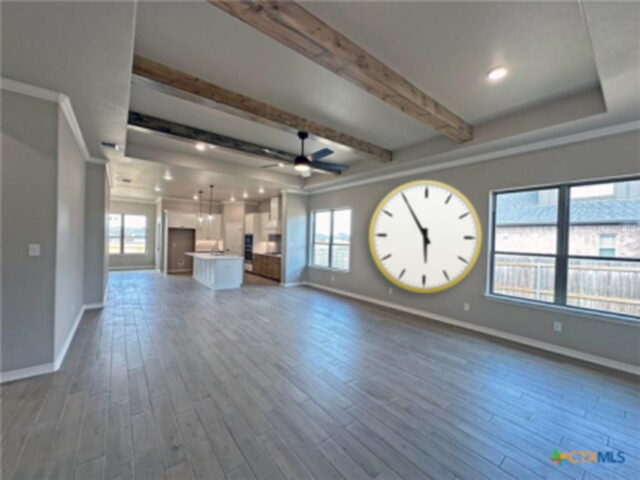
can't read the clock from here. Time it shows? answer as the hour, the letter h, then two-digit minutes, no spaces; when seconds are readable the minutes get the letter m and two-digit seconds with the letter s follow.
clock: 5h55
